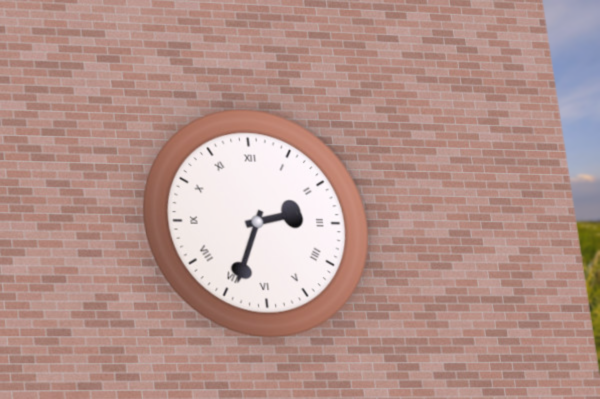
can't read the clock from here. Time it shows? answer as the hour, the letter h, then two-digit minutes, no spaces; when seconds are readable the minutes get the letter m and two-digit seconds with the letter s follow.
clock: 2h34
